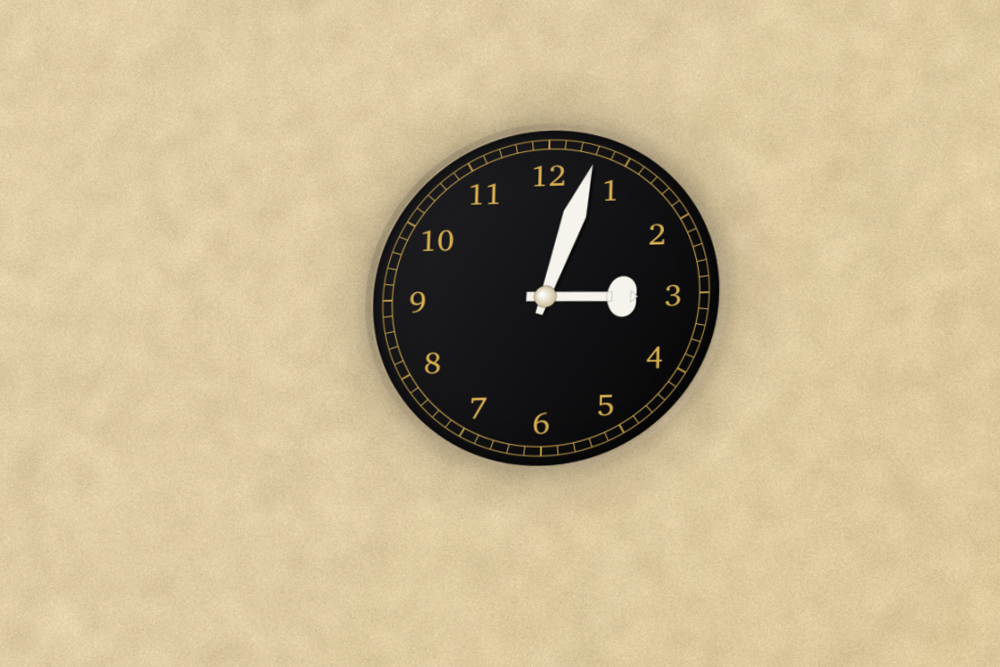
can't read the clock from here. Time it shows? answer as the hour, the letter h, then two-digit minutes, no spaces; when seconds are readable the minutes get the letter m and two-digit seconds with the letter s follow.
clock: 3h03
